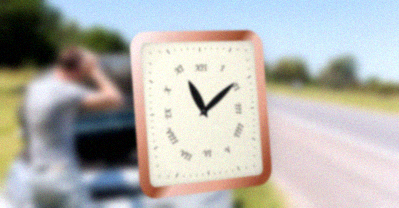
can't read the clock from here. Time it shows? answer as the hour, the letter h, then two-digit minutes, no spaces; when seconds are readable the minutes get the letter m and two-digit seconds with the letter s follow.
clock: 11h09
